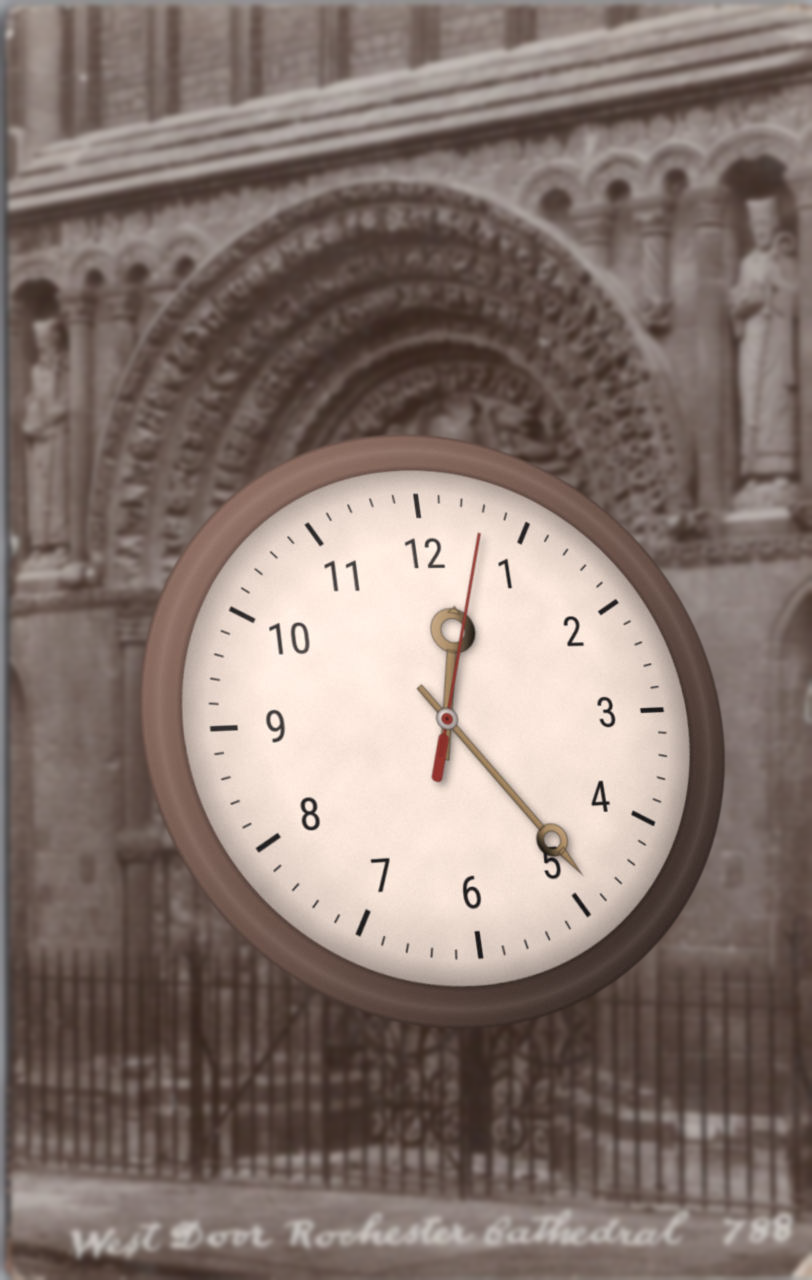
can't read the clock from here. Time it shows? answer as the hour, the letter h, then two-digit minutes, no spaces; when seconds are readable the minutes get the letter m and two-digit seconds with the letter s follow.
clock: 12h24m03s
